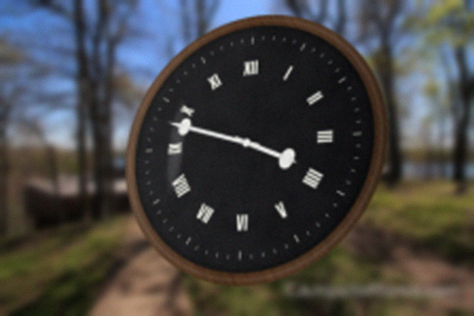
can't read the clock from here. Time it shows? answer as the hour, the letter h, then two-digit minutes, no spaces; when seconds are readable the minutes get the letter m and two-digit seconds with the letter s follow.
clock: 3h48
